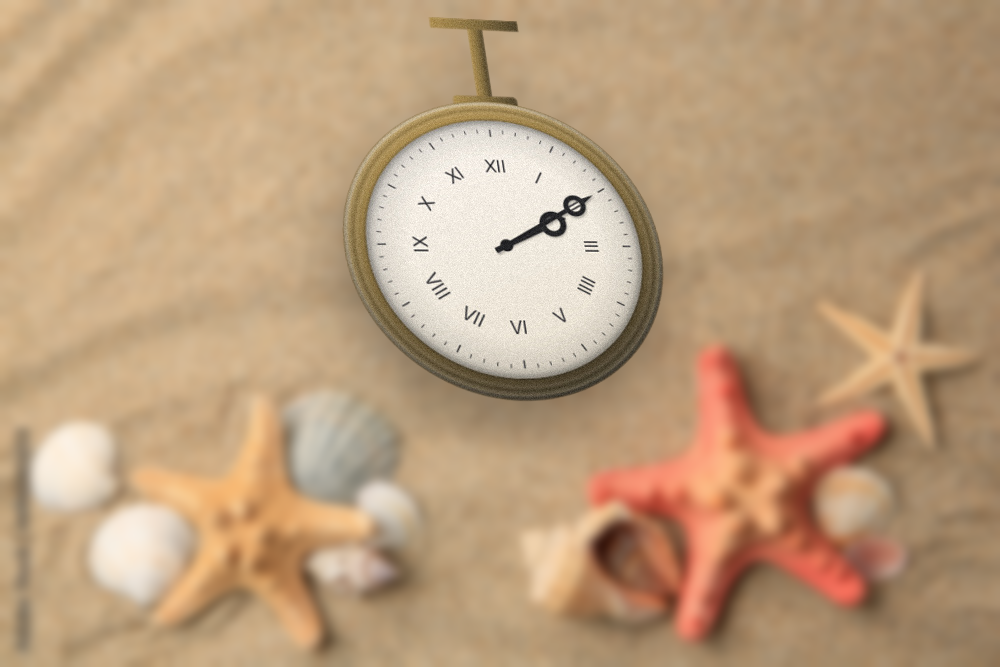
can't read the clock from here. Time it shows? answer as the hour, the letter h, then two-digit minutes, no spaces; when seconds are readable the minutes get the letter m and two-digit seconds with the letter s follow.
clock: 2h10
